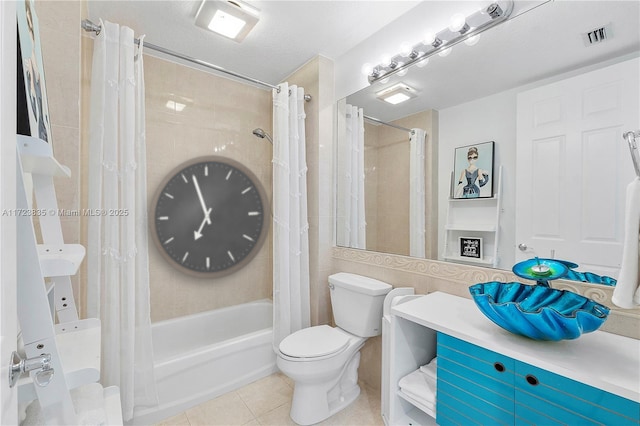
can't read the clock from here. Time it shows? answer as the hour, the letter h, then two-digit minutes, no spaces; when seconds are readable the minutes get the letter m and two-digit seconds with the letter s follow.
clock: 6h57
